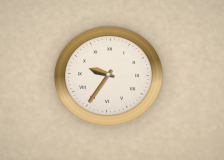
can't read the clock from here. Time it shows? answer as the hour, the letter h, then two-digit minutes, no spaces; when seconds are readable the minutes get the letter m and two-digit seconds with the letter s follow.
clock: 9h35
